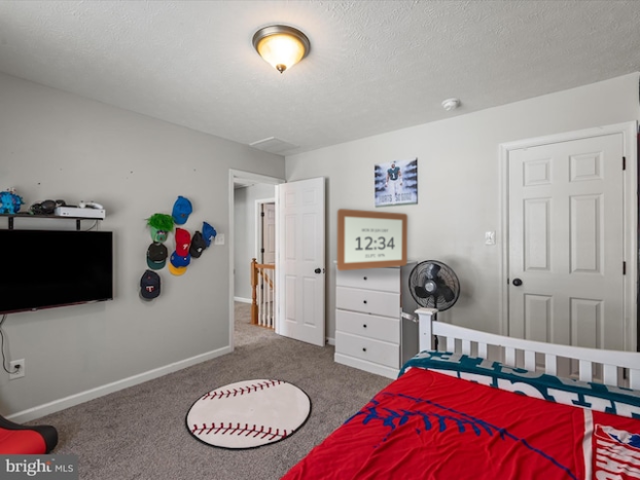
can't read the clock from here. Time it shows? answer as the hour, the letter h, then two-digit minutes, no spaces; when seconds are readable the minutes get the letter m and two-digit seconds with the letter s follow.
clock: 12h34
